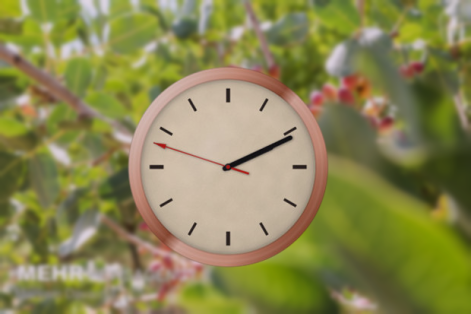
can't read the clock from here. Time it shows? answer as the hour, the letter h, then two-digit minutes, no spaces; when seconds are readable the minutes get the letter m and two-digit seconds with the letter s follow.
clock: 2h10m48s
